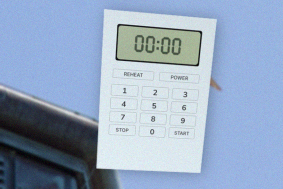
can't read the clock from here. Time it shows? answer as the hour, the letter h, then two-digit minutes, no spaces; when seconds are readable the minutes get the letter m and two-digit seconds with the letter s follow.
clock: 0h00
